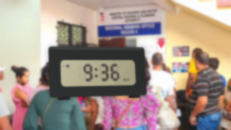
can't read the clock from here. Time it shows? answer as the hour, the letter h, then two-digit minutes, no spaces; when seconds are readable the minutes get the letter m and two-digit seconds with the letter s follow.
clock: 9h36
